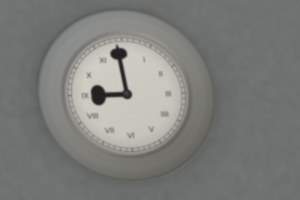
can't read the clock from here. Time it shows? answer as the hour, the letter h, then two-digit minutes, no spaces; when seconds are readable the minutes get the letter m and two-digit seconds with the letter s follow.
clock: 8h59
